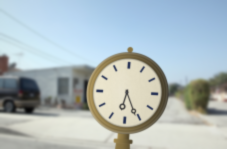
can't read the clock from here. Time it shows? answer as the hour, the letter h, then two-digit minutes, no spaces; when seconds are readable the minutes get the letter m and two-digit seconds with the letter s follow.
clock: 6h26
